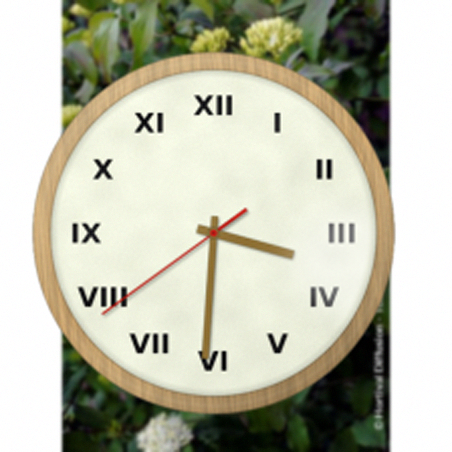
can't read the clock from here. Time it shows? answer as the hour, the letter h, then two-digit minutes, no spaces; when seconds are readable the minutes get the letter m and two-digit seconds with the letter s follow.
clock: 3h30m39s
